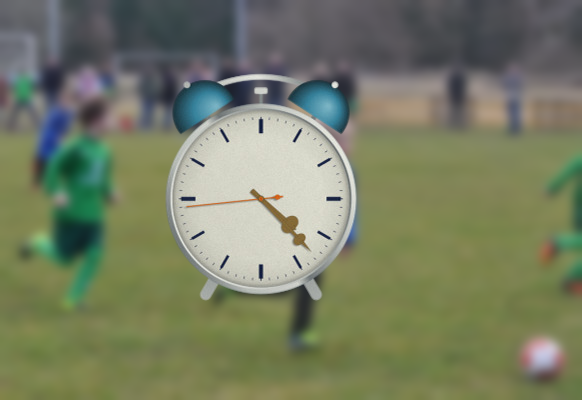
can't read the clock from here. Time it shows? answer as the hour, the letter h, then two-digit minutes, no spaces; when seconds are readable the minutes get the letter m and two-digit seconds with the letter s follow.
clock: 4h22m44s
